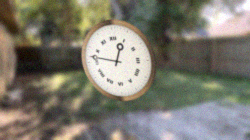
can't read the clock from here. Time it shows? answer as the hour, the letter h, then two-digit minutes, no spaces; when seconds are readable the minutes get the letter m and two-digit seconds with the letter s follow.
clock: 12h47
